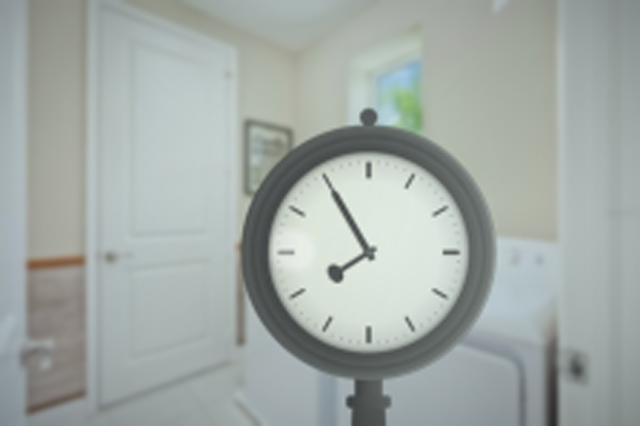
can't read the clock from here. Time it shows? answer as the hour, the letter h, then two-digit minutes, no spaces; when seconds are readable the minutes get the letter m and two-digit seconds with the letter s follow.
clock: 7h55
